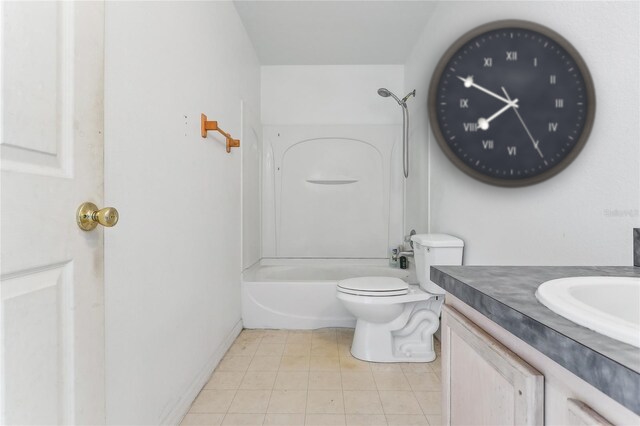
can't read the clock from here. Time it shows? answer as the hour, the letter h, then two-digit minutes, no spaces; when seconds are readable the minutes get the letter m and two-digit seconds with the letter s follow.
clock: 7h49m25s
